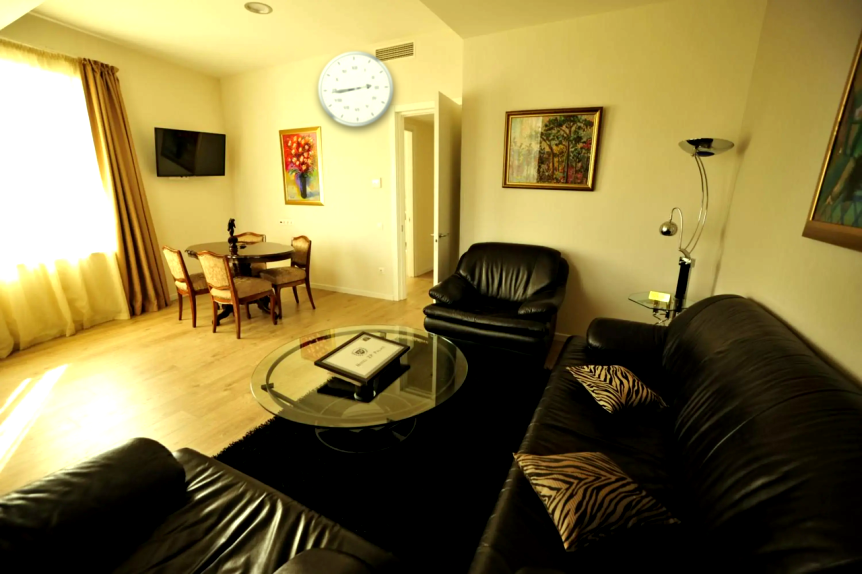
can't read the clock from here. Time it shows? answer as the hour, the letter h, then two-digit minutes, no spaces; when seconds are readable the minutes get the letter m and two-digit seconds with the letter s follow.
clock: 2h44
